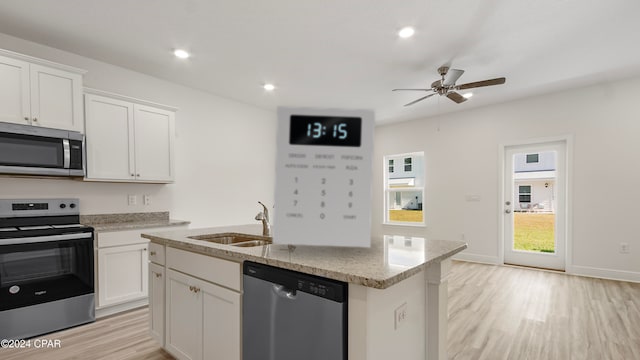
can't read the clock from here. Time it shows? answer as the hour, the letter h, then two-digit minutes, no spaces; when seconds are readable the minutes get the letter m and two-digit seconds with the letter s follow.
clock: 13h15
